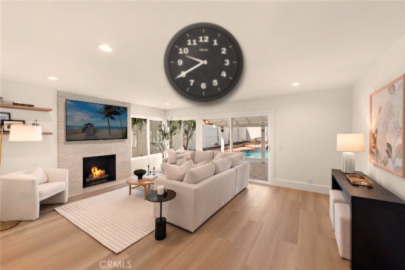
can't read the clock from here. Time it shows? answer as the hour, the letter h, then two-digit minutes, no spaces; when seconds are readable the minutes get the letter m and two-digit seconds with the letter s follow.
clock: 9h40
